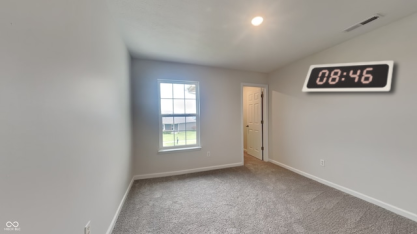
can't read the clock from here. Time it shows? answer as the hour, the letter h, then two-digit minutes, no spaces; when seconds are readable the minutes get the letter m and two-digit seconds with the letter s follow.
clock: 8h46
